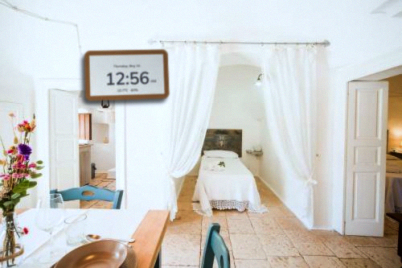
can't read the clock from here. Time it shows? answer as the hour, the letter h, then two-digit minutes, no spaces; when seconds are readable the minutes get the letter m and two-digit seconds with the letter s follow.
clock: 12h56
